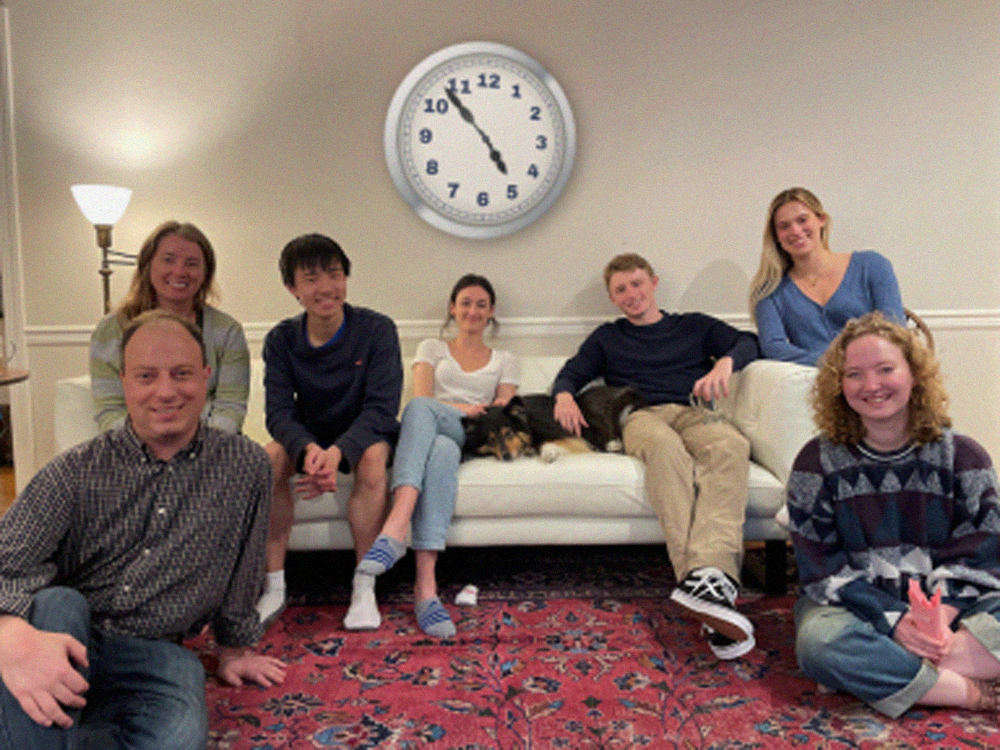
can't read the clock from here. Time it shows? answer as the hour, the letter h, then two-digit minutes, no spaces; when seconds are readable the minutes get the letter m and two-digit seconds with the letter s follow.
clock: 4h53
